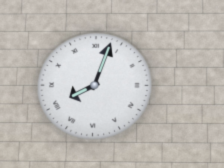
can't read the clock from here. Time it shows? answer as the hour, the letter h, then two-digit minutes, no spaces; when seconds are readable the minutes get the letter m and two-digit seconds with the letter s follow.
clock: 8h03
